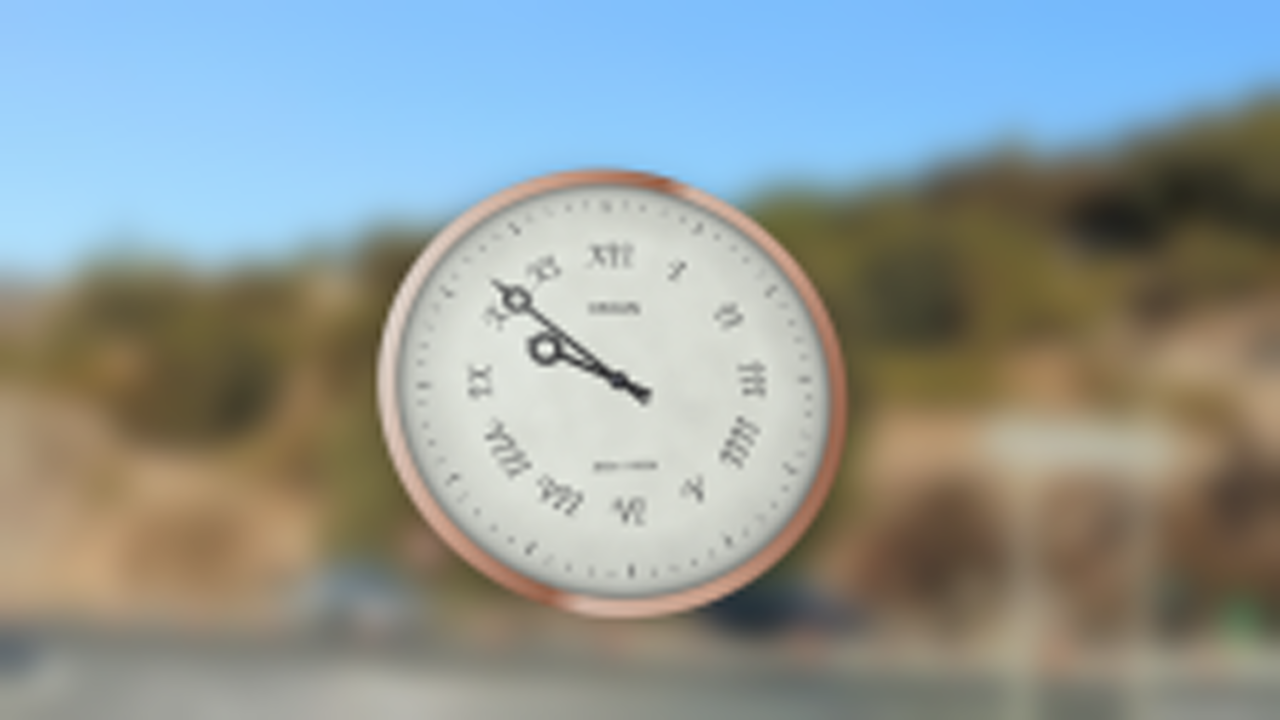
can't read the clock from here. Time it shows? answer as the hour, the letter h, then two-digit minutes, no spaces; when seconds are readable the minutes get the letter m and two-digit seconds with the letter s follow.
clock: 9h52
